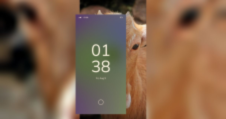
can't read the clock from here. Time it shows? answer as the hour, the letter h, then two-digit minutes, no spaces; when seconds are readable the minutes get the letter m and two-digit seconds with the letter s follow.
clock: 1h38
